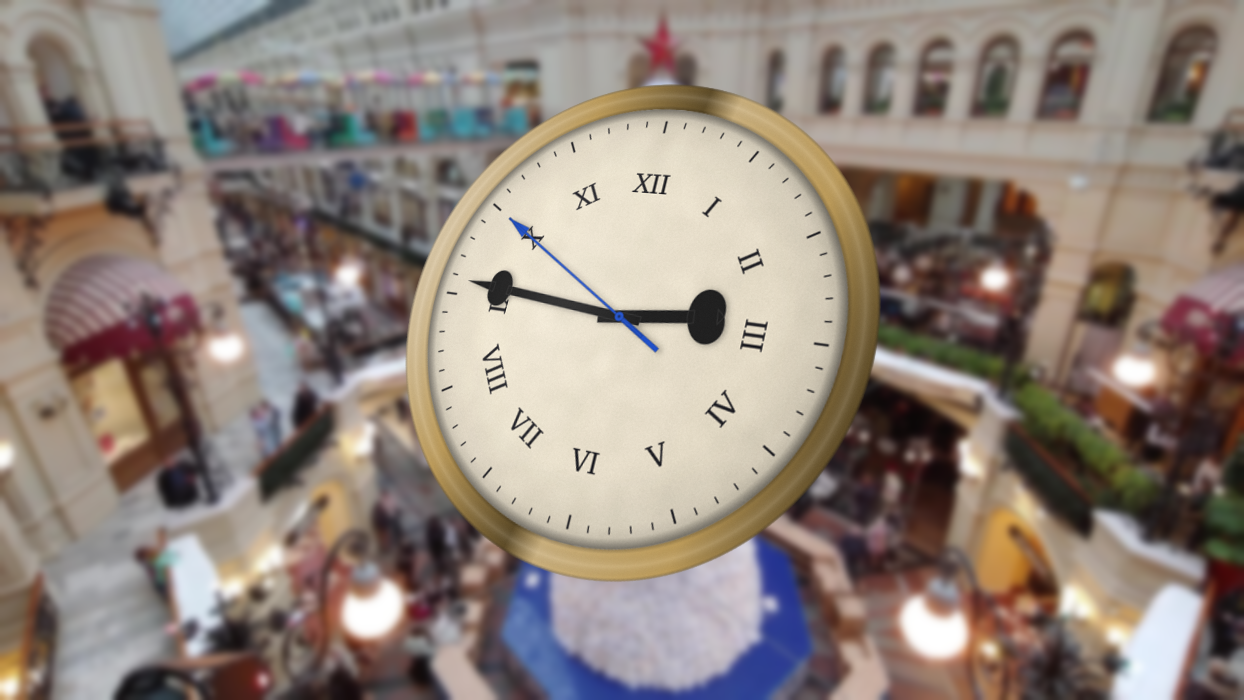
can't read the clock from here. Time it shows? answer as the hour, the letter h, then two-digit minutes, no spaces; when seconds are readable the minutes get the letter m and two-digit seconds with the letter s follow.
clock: 2h45m50s
